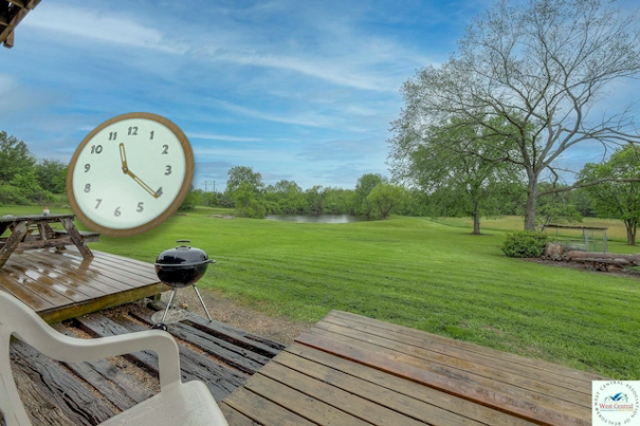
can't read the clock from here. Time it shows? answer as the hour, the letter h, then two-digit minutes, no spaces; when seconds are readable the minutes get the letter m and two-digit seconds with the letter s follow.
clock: 11h21
